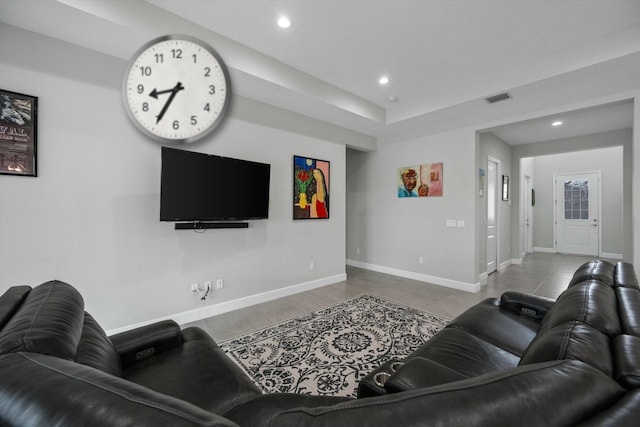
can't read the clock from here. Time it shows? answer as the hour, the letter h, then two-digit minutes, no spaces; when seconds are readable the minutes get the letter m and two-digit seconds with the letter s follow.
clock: 8h35
